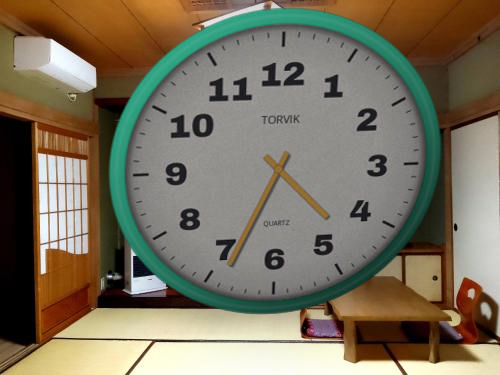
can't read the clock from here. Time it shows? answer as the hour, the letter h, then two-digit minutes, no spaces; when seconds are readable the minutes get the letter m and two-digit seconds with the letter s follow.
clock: 4h34
